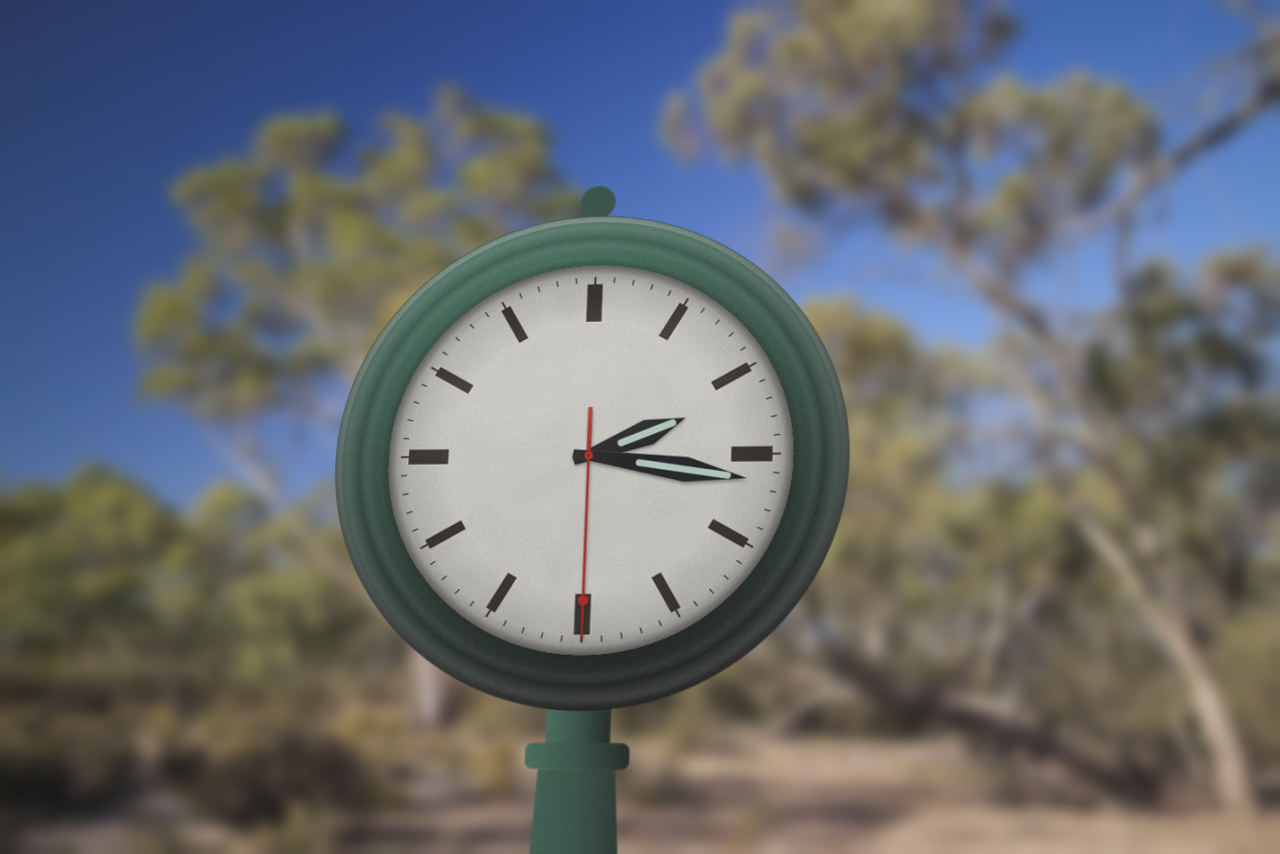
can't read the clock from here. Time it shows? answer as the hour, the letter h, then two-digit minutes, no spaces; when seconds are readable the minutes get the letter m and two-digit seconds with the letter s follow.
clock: 2h16m30s
